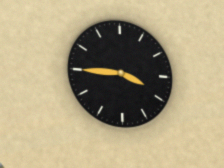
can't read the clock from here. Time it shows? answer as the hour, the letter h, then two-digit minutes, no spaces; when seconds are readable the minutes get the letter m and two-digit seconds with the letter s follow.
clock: 3h45
